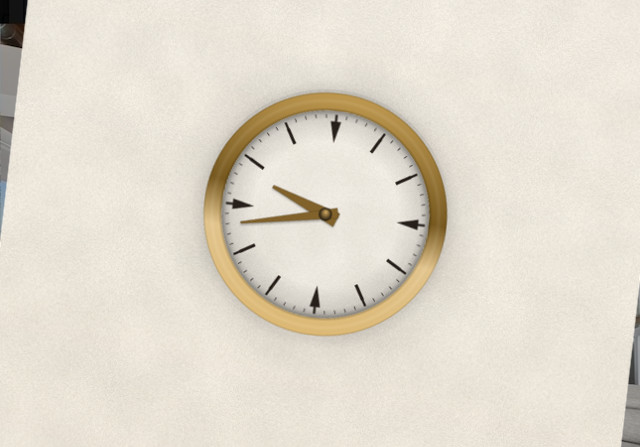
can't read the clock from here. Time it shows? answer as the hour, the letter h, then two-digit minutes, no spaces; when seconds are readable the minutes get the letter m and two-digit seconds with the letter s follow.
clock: 9h43
